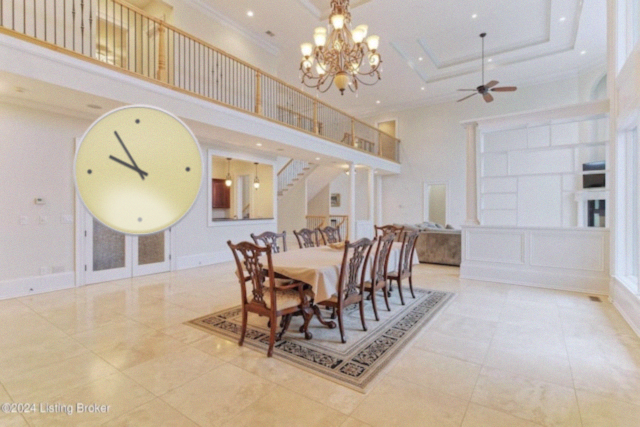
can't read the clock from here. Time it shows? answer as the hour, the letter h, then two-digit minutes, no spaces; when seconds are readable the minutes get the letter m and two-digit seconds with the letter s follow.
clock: 9h55
